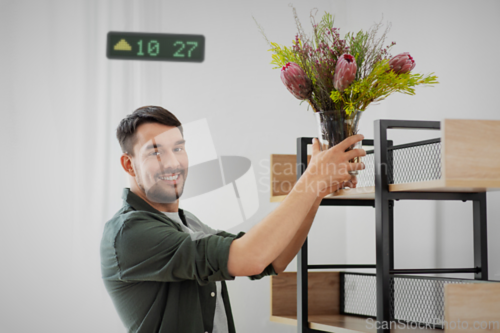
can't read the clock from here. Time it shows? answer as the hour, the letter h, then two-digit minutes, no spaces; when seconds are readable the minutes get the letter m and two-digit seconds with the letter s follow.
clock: 10h27
